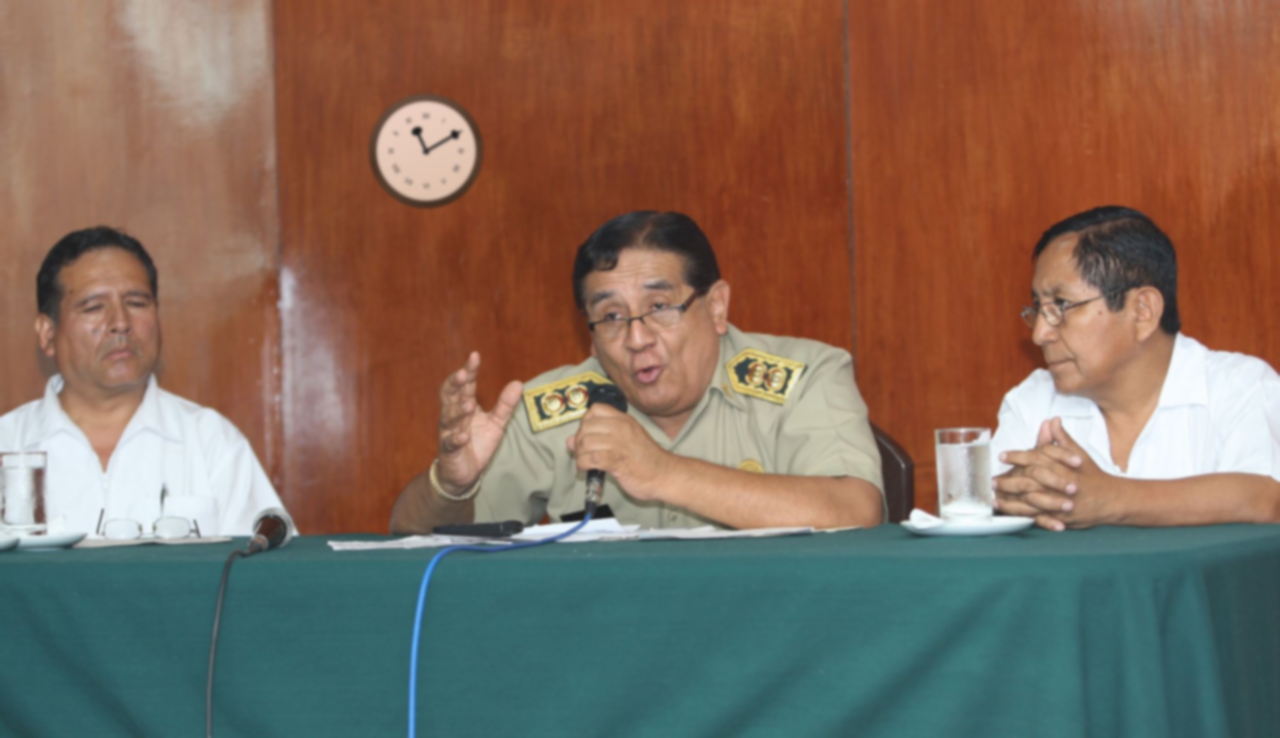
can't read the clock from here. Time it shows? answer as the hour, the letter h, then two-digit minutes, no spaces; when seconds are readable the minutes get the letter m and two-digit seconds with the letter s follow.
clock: 11h10
